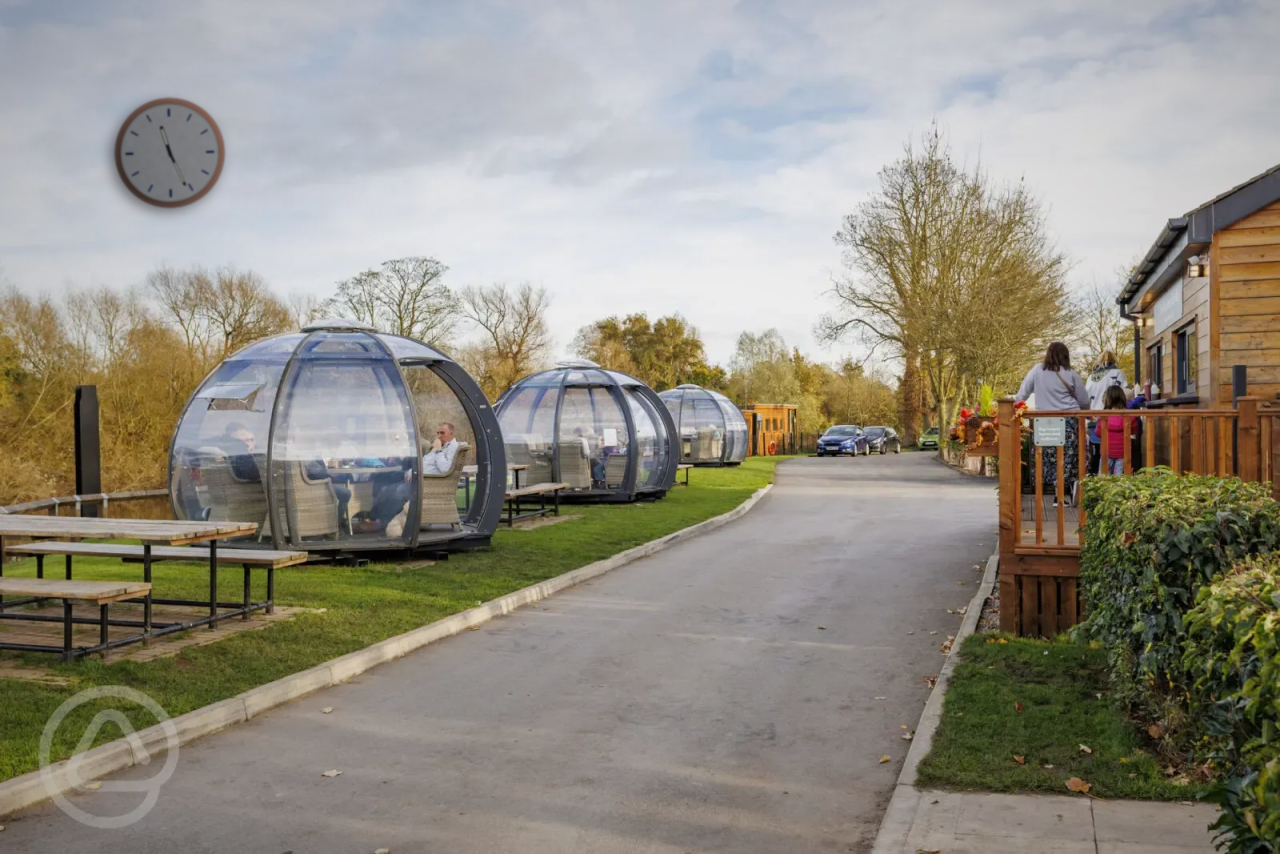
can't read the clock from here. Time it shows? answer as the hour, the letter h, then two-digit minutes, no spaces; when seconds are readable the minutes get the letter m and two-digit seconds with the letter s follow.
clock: 11h26
